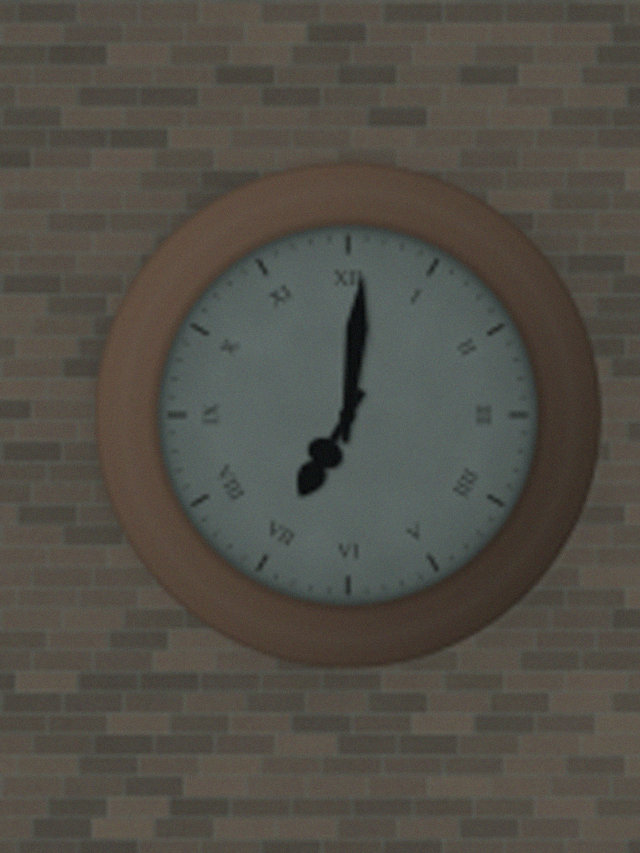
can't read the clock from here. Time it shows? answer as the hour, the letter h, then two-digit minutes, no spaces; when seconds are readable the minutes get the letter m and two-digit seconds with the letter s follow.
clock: 7h01
